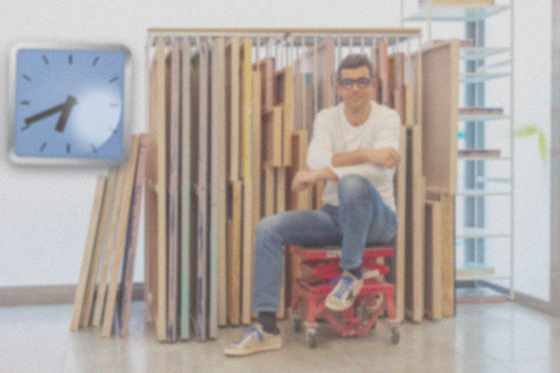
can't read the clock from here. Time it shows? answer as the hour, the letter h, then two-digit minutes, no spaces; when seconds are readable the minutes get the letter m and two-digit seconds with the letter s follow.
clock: 6h41
